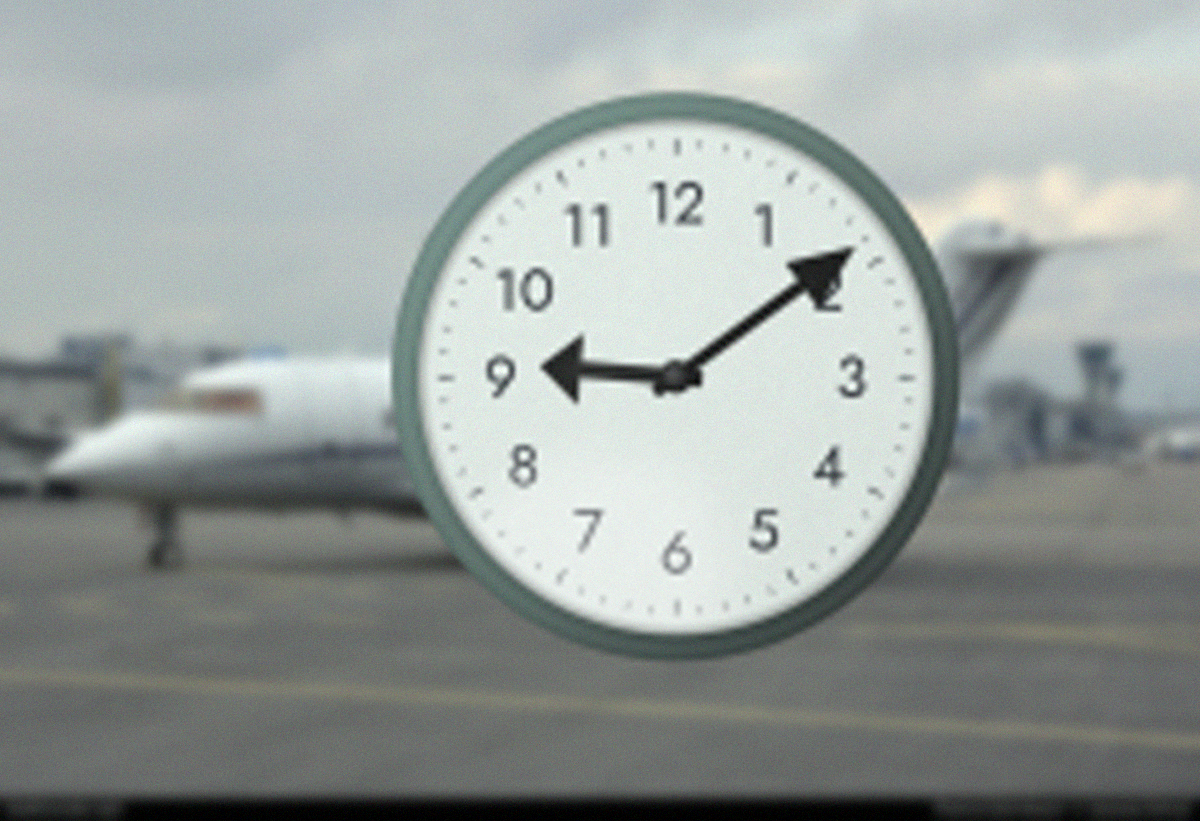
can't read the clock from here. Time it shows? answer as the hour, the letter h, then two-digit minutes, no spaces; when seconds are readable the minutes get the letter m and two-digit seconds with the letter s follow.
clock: 9h09
